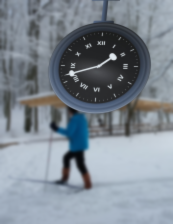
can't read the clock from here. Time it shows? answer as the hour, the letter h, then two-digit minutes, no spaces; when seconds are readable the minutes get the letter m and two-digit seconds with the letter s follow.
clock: 1h42
